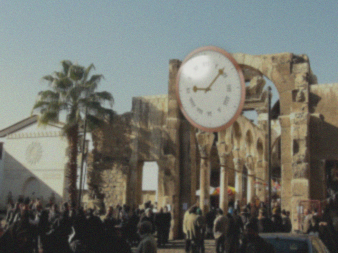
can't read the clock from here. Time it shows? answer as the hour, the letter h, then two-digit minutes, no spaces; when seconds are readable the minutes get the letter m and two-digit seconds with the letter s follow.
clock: 9h08
